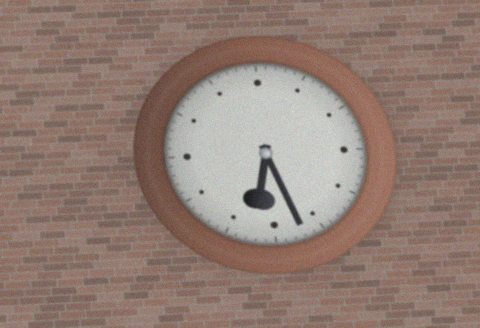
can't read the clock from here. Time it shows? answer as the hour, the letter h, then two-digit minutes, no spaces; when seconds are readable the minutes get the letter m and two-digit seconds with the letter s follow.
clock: 6h27
